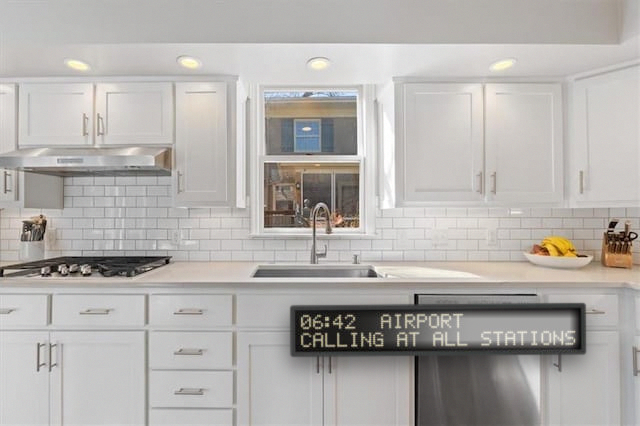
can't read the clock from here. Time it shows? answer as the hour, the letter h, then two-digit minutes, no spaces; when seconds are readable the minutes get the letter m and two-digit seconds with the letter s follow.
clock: 6h42
